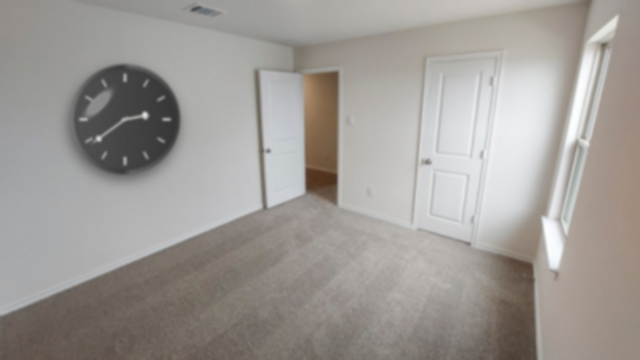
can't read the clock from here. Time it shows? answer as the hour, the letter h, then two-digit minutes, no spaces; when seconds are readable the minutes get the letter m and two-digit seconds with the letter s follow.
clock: 2h39
